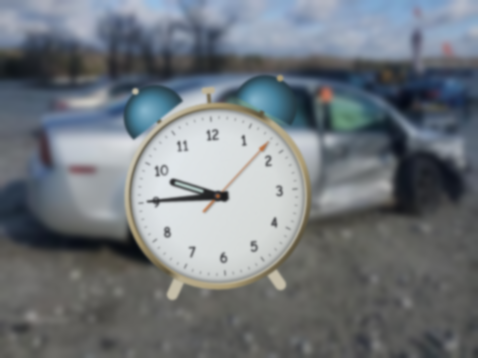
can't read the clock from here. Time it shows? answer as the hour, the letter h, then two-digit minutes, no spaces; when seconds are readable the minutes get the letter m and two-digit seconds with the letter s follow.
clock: 9h45m08s
